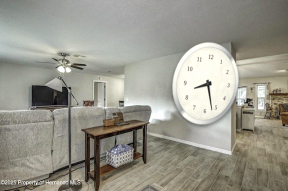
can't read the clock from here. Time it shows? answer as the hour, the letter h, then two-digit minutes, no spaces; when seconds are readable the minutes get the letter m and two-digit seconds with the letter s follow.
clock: 8h27
